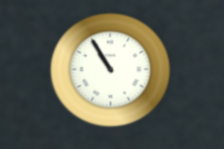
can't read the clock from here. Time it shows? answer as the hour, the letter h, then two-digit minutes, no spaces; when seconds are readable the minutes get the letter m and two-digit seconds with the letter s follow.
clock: 10h55
